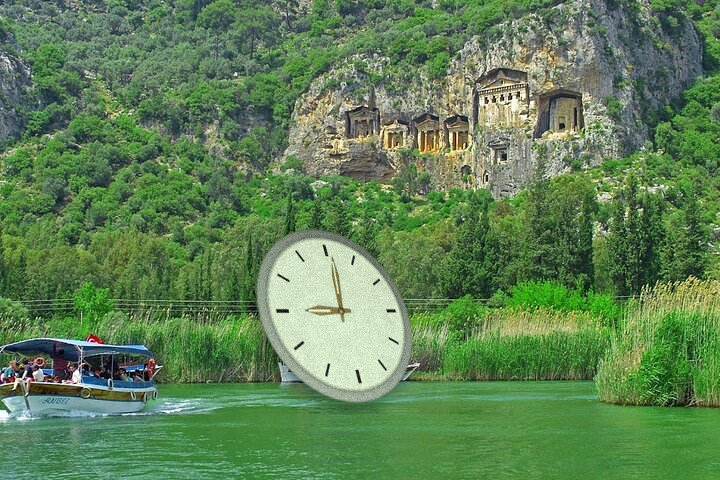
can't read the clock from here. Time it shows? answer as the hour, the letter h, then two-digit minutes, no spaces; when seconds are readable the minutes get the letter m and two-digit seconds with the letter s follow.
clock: 9h01
